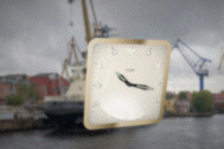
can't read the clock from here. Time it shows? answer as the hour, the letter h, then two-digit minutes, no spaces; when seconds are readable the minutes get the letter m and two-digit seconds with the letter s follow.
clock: 10h17
